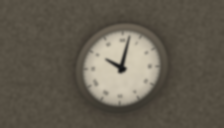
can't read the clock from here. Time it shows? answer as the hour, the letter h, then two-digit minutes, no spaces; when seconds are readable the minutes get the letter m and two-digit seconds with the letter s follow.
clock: 10h02
